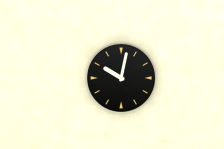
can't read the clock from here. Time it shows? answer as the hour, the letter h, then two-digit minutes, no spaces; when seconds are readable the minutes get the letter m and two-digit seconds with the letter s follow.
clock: 10h02
